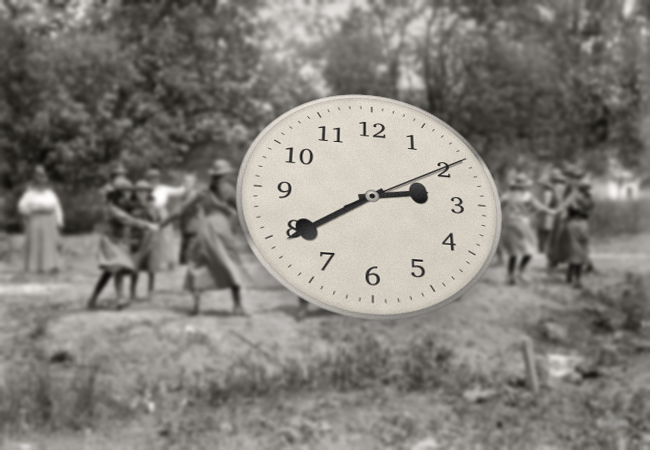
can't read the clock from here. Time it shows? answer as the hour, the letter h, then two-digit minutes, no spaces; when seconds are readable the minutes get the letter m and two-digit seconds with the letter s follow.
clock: 2h39m10s
